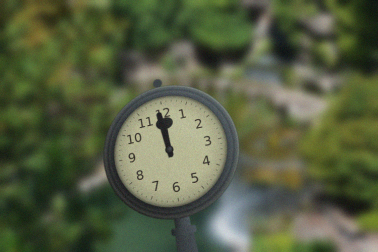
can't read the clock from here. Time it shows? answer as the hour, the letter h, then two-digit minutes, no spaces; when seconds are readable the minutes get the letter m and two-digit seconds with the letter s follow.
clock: 11h59
